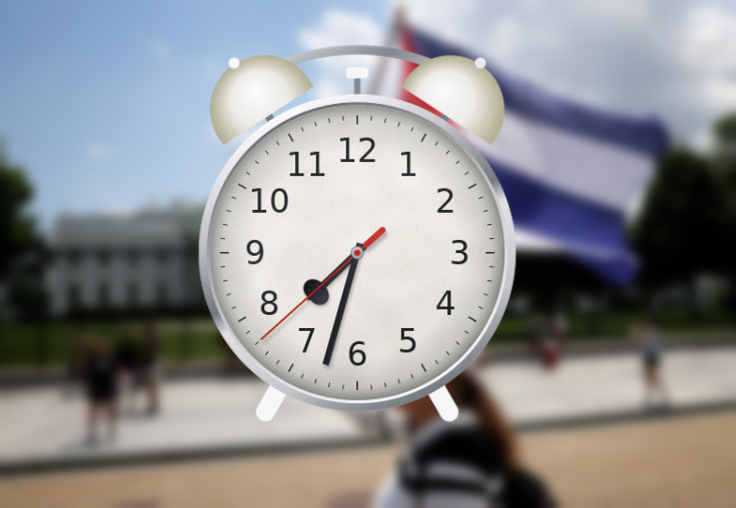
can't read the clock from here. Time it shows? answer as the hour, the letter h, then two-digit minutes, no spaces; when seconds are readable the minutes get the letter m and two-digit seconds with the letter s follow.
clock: 7h32m38s
